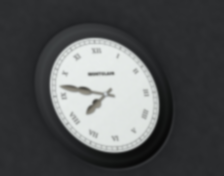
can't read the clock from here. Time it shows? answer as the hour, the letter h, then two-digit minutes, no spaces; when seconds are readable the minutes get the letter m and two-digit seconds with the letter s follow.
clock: 7h47
